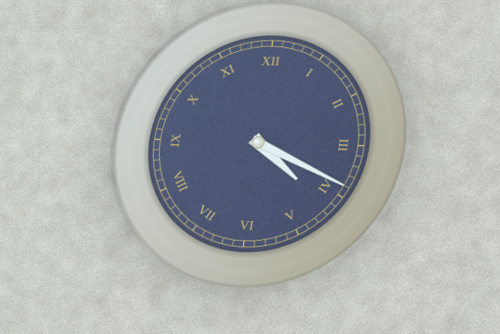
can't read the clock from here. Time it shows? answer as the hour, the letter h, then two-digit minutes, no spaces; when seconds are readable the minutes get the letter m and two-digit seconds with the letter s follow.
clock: 4h19
